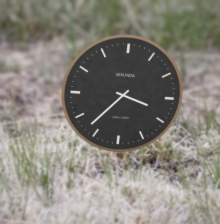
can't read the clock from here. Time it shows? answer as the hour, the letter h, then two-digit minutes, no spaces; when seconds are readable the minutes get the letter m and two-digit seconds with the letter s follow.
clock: 3h37
